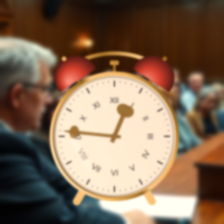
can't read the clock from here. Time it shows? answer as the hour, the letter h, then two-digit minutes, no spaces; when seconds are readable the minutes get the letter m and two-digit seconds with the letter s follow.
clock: 12h46
